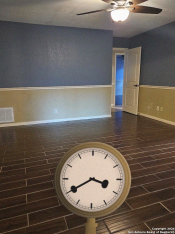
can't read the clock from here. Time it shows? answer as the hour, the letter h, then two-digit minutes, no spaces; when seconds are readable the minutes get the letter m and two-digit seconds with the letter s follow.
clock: 3h40
